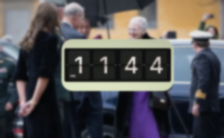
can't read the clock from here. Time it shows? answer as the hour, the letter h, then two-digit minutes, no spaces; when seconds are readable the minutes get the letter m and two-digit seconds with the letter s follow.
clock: 11h44
